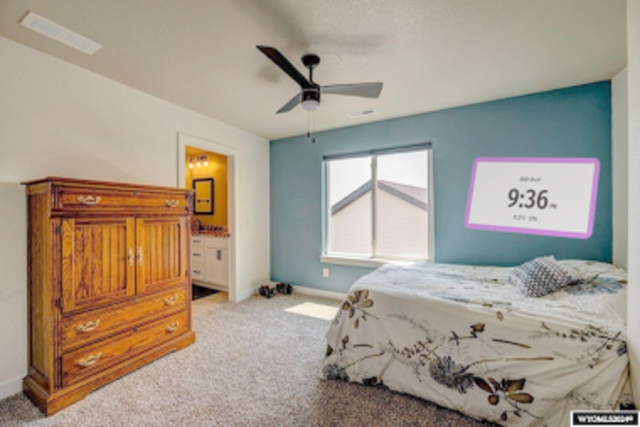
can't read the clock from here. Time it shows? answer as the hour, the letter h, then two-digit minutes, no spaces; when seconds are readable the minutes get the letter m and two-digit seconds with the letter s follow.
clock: 9h36
